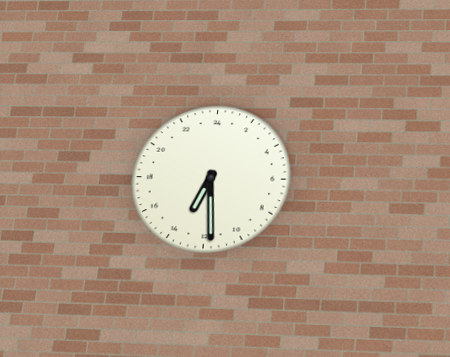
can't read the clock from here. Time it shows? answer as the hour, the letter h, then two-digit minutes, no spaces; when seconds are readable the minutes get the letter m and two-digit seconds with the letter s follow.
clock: 13h29
